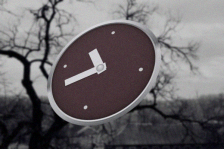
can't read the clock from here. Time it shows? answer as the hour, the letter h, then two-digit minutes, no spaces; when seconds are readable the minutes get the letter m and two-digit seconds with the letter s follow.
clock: 10h40
